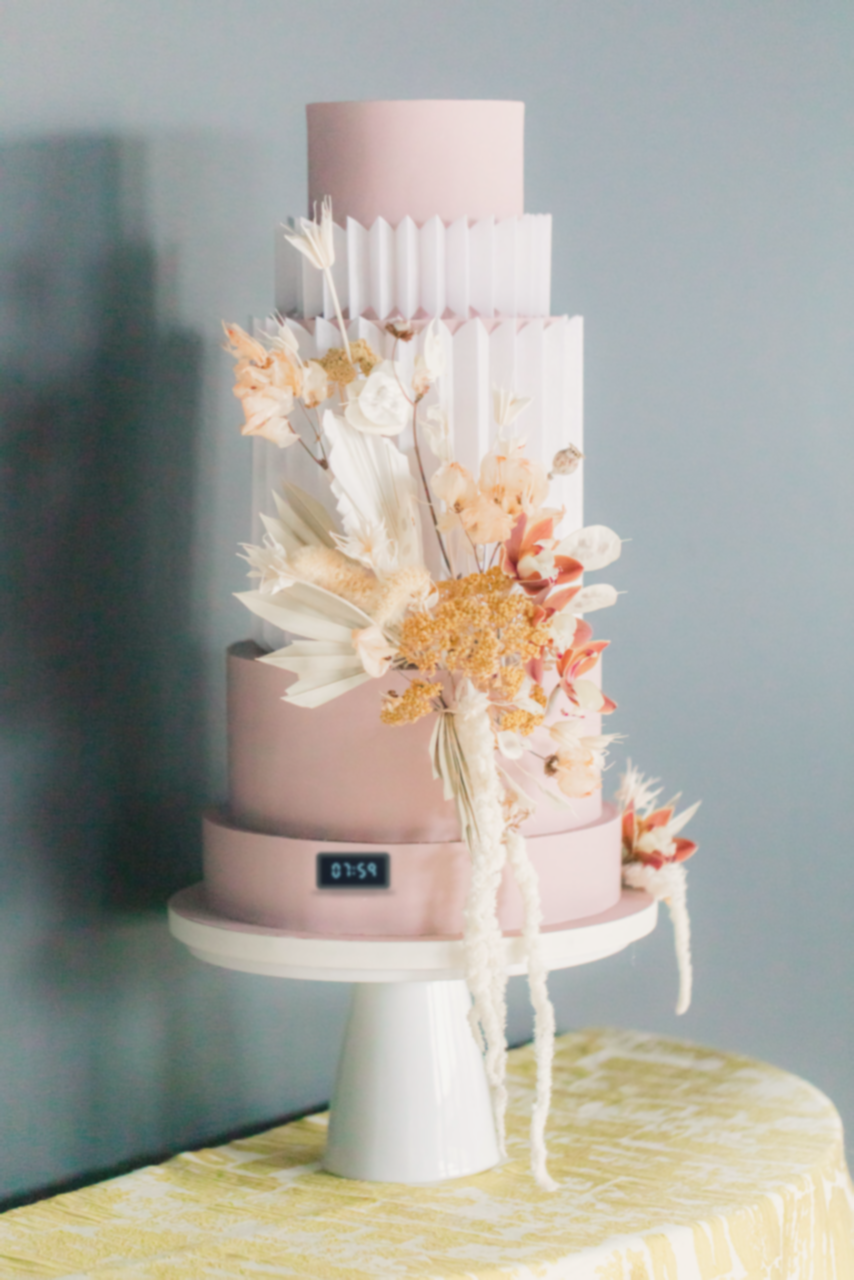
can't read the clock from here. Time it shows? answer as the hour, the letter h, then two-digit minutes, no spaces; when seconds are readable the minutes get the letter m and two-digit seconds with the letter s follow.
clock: 7h59
